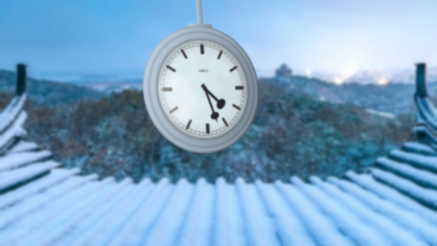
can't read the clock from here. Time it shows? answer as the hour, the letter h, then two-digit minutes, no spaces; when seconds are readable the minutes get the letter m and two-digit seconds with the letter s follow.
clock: 4h27
